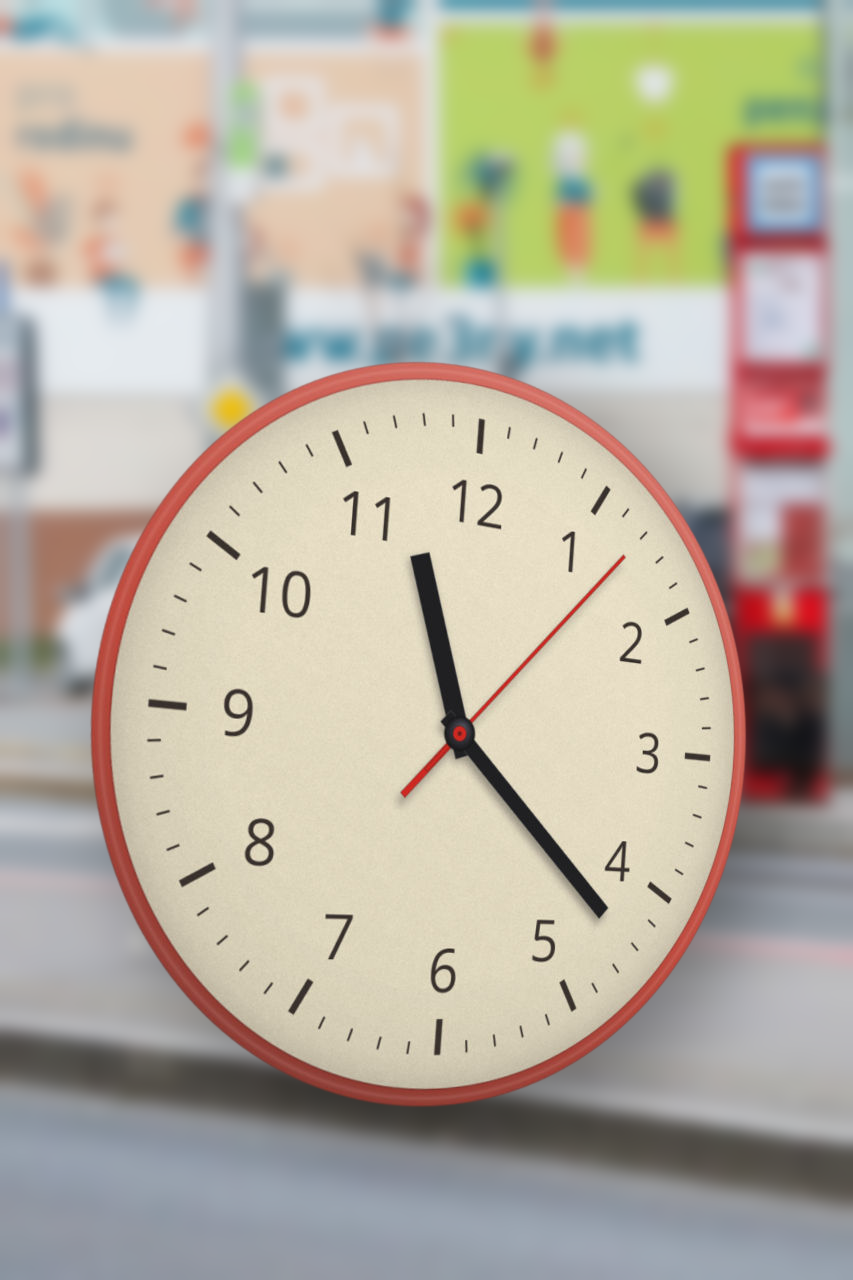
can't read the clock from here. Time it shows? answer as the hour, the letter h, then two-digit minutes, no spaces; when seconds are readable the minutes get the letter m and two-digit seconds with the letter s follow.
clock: 11h22m07s
